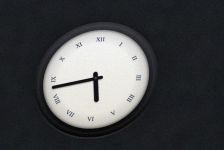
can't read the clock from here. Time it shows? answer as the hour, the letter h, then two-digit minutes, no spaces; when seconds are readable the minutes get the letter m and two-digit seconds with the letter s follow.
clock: 5h43
